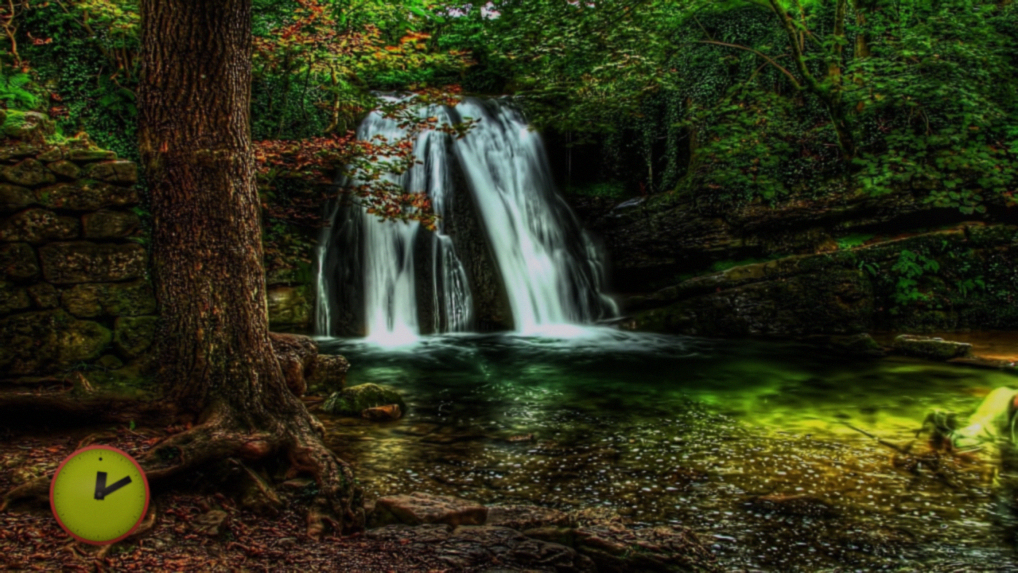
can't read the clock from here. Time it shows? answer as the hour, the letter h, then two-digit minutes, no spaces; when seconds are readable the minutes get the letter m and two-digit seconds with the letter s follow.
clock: 12h10
